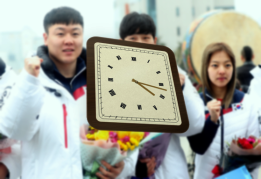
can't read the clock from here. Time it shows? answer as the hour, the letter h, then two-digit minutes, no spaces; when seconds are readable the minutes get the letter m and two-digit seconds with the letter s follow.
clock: 4h17
